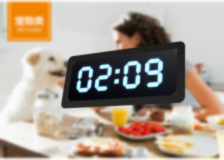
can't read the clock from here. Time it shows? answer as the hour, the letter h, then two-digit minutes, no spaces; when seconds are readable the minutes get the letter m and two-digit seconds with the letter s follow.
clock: 2h09
